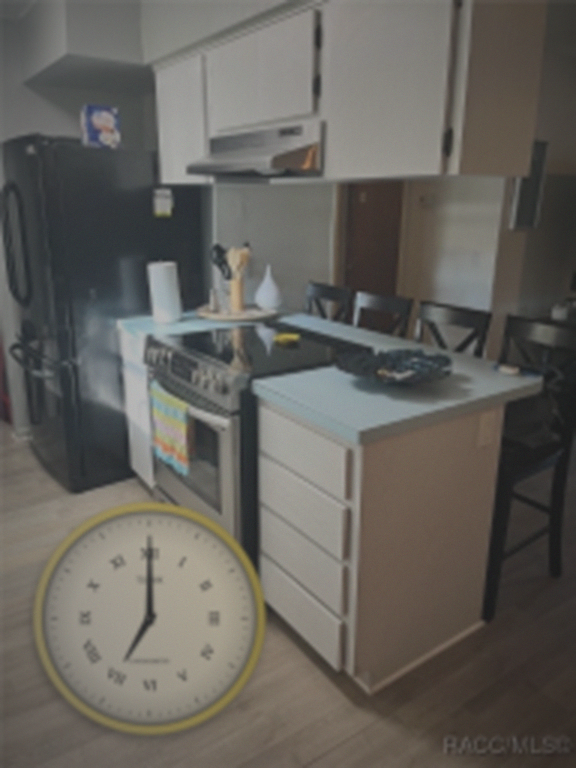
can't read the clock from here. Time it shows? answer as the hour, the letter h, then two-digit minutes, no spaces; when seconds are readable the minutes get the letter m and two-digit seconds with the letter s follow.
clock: 7h00
